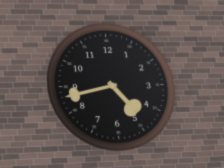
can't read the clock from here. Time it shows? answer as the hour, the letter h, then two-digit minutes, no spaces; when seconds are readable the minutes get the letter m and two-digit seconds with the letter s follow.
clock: 4h43
